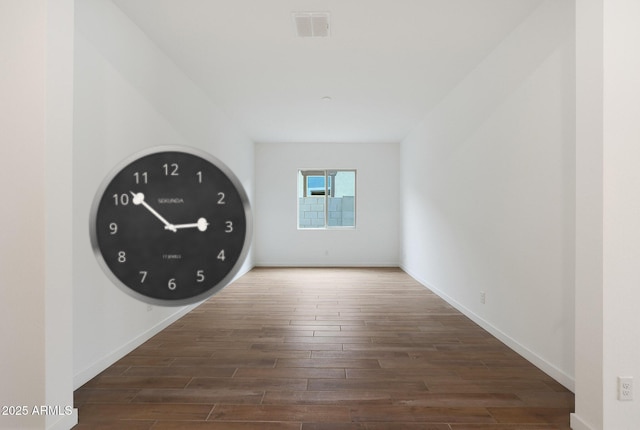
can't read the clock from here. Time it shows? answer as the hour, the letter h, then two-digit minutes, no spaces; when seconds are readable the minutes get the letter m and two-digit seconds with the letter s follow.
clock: 2h52
